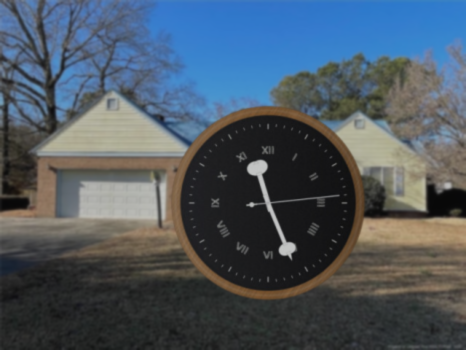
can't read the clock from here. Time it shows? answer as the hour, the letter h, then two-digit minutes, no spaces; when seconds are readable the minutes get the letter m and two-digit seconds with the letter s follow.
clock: 11h26m14s
